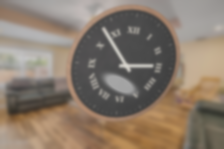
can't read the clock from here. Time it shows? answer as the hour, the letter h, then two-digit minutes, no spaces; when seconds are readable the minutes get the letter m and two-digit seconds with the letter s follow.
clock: 2h53
